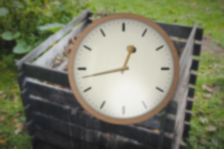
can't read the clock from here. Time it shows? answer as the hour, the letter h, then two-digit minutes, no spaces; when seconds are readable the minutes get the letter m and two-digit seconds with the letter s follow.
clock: 12h43
